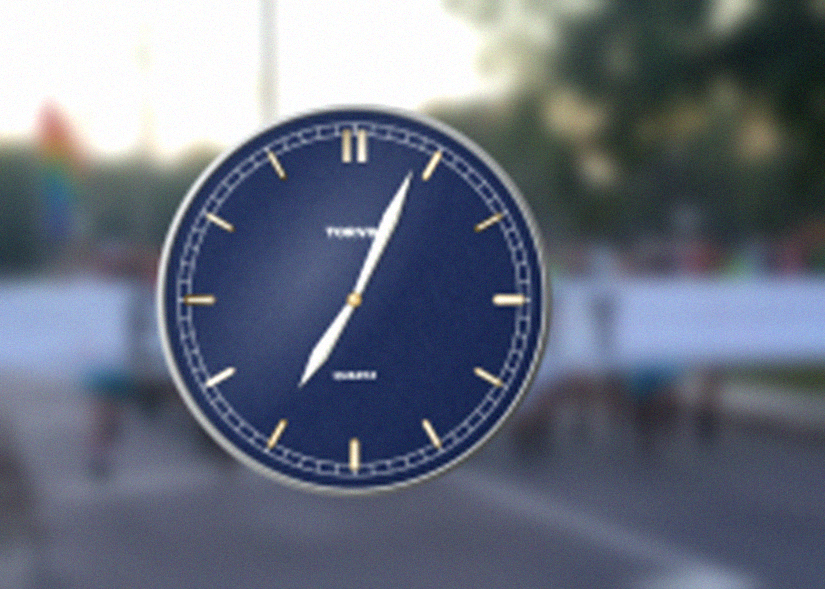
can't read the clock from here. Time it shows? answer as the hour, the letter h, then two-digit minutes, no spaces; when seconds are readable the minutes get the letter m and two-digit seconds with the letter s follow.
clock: 7h04
